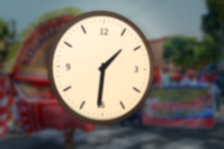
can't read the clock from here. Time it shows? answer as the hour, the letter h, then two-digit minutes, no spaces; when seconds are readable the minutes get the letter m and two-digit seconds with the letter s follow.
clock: 1h31
